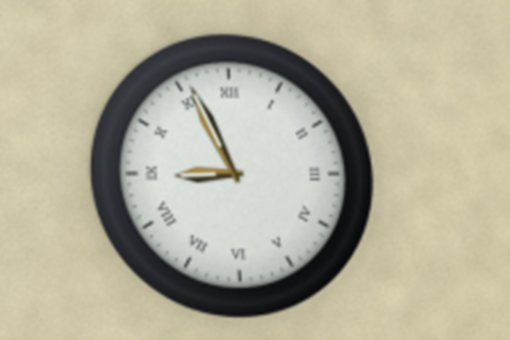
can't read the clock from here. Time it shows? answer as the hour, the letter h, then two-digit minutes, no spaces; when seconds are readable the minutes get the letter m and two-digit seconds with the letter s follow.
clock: 8h56
